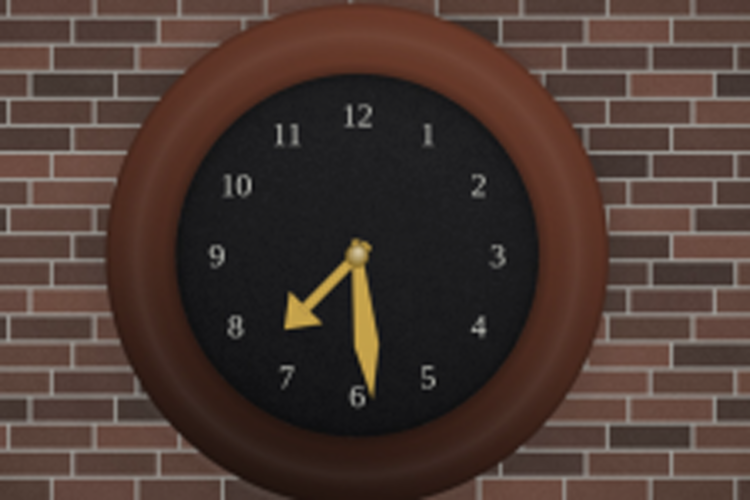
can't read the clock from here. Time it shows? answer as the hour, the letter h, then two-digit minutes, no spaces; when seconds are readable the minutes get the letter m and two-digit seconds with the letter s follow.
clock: 7h29
